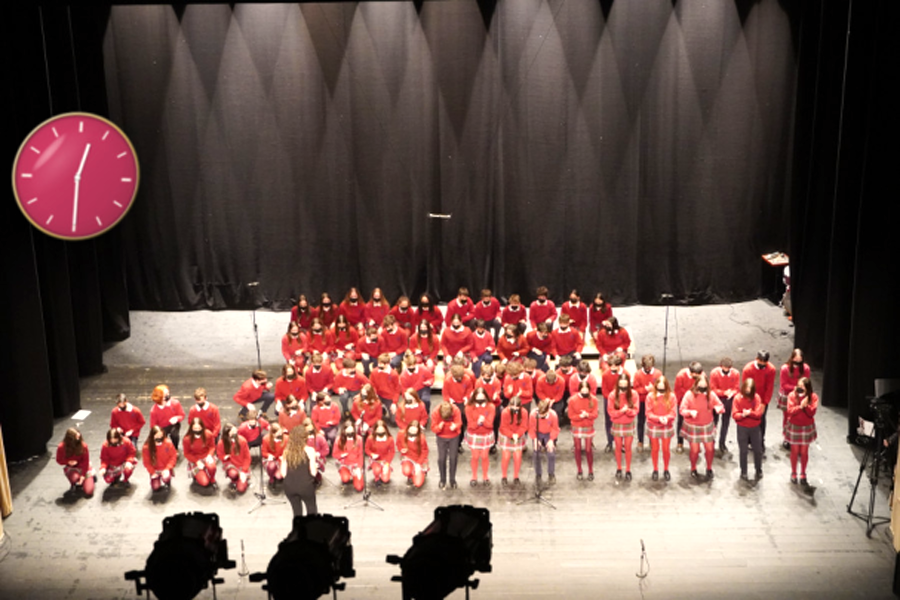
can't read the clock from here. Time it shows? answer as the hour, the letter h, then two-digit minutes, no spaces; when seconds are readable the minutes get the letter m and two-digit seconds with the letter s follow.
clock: 12h30
